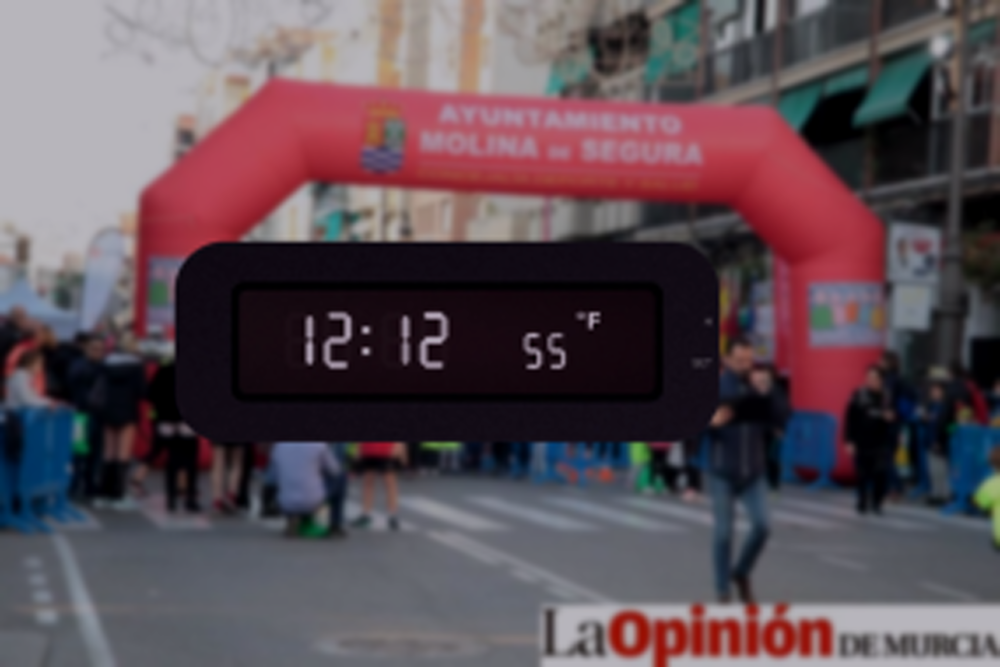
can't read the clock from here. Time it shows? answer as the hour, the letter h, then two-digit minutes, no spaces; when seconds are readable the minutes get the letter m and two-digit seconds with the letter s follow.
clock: 12h12
